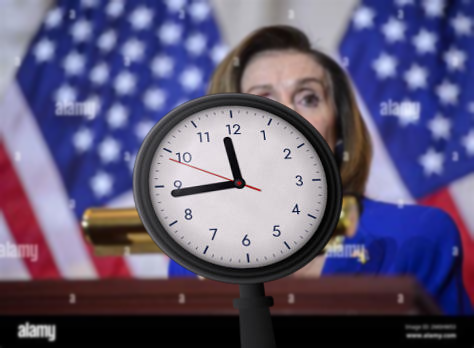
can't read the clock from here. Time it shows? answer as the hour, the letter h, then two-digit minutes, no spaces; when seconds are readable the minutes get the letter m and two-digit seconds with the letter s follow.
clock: 11h43m49s
